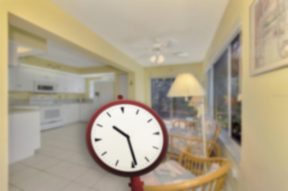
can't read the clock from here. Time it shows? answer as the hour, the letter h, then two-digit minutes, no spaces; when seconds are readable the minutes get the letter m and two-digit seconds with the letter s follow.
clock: 10h29
